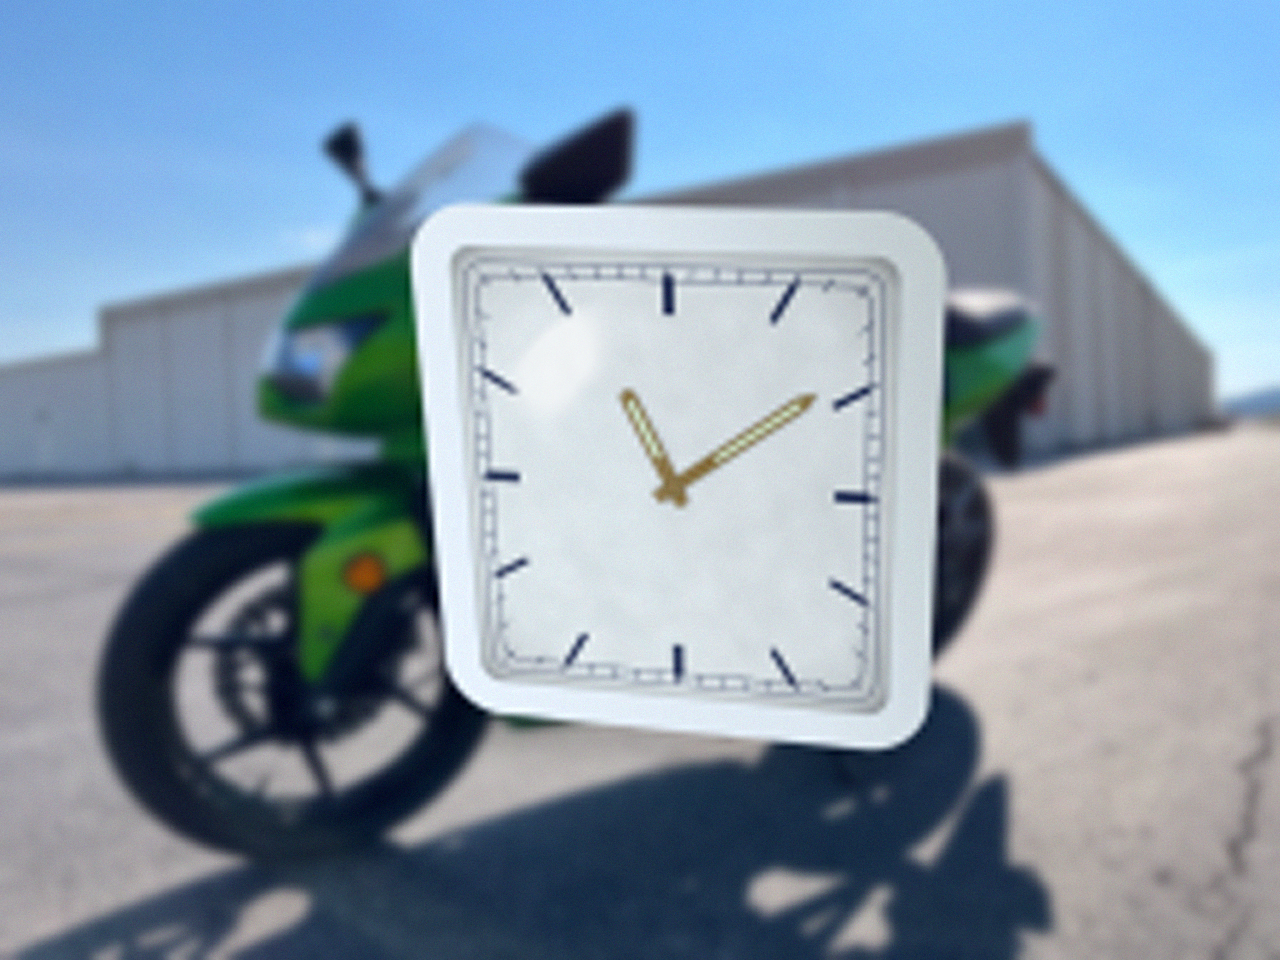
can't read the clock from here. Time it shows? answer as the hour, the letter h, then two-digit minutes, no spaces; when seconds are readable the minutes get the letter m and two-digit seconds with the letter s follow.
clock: 11h09
